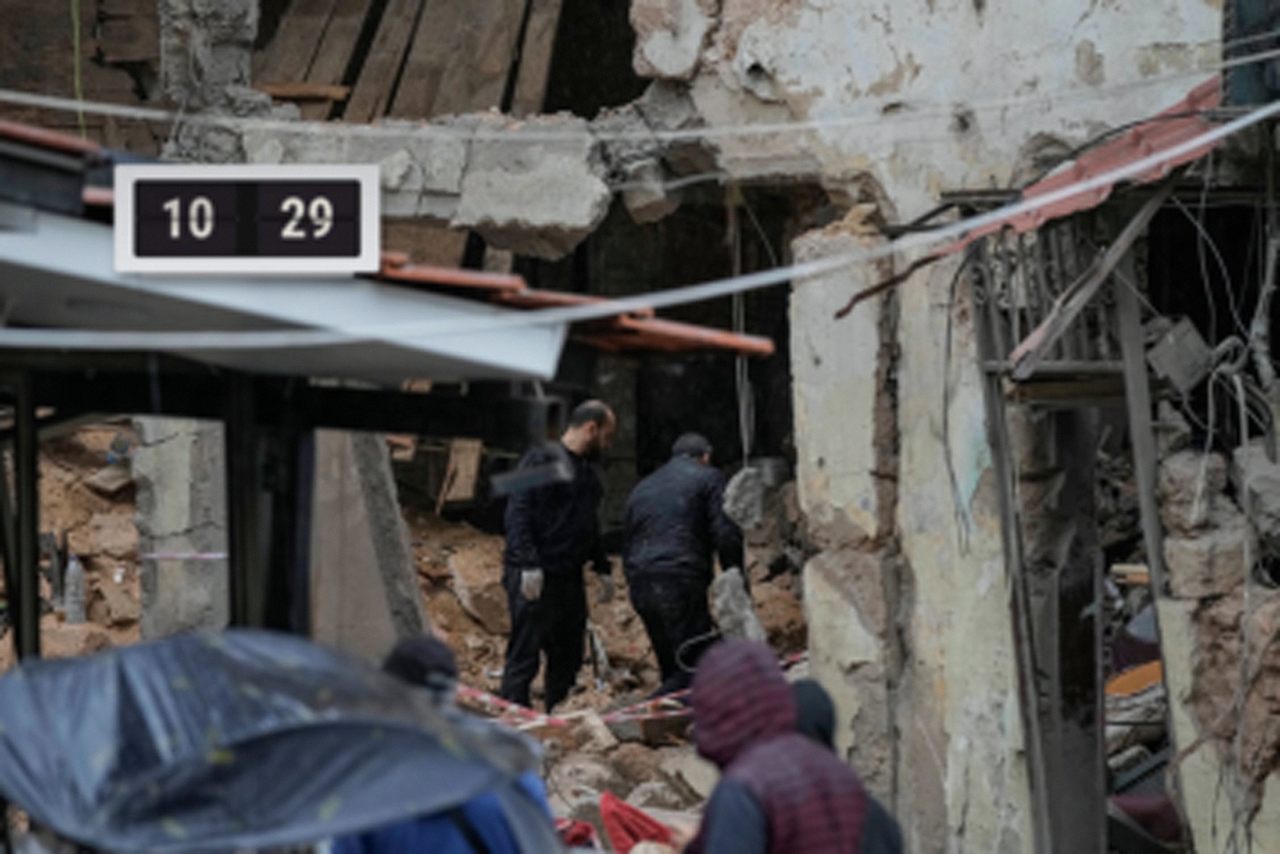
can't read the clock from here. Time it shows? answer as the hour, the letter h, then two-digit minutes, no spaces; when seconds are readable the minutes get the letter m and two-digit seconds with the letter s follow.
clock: 10h29
